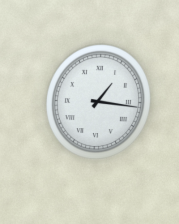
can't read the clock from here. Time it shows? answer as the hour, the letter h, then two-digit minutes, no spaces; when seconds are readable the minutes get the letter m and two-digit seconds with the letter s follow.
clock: 1h16
